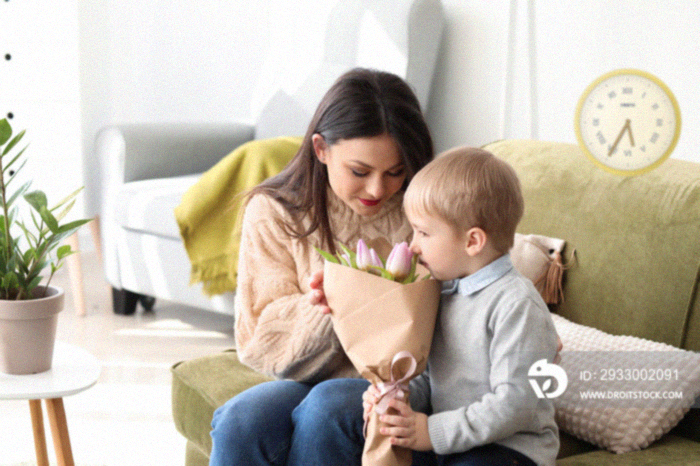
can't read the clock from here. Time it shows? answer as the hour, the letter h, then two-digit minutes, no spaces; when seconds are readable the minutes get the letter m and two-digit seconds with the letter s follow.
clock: 5h35
